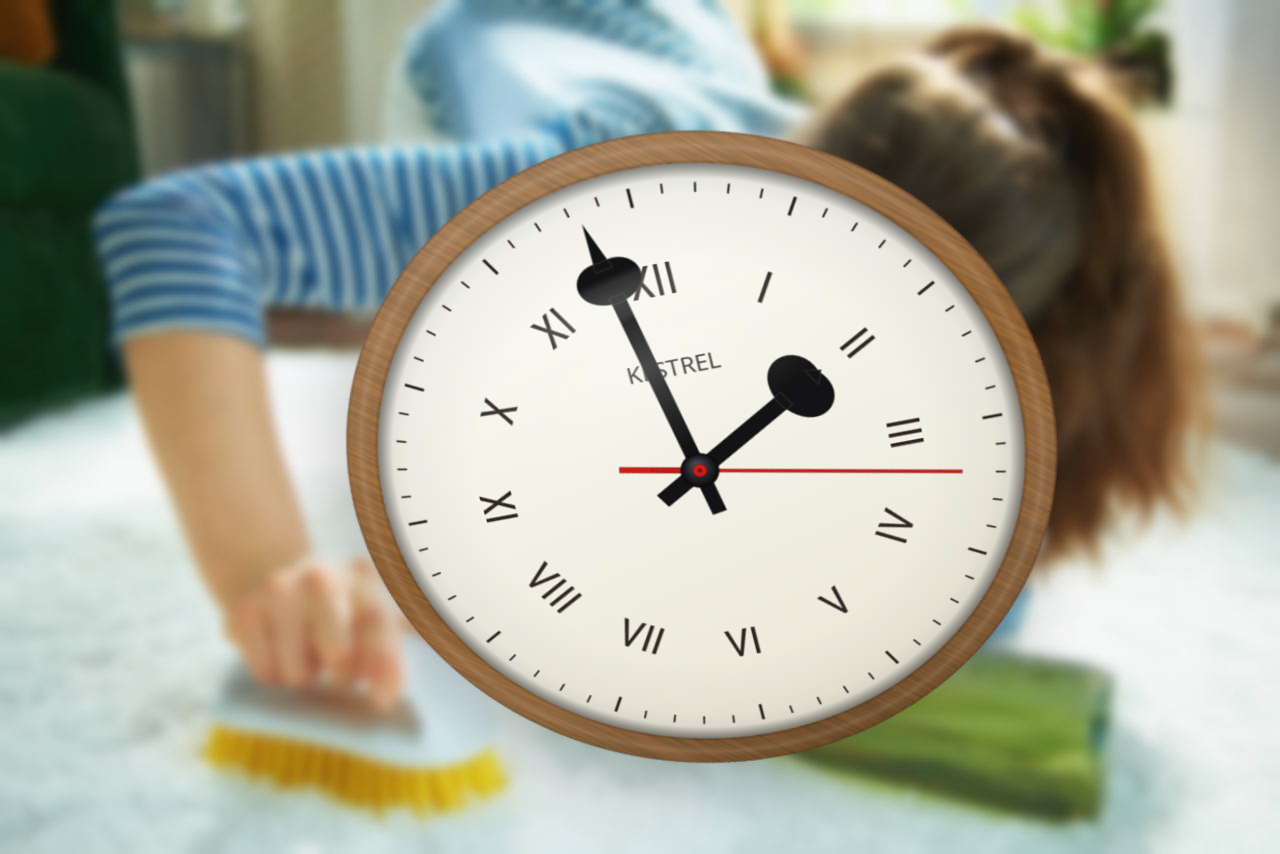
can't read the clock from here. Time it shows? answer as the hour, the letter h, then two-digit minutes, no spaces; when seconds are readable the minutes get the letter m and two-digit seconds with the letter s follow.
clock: 1h58m17s
